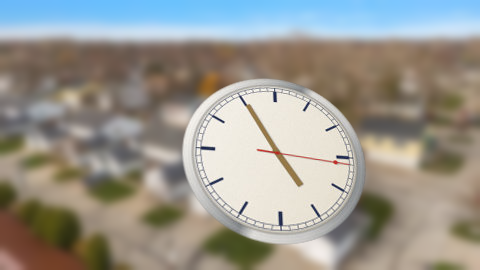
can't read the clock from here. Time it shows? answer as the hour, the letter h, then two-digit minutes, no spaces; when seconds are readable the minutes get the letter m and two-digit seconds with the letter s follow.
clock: 4h55m16s
